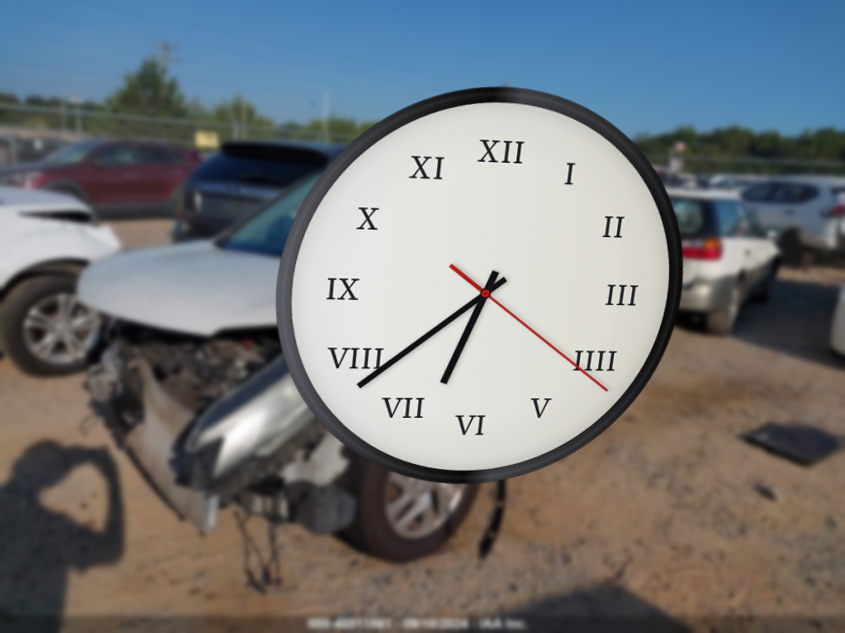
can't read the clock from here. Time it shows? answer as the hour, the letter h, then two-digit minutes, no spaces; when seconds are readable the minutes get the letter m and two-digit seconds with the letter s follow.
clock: 6h38m21s
